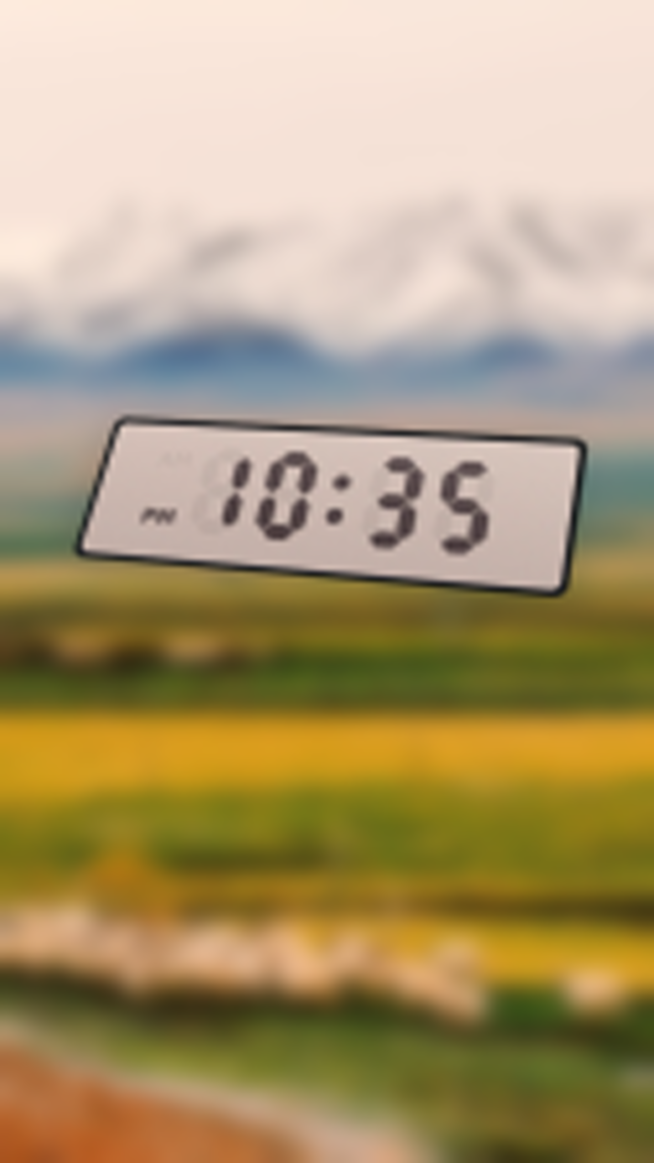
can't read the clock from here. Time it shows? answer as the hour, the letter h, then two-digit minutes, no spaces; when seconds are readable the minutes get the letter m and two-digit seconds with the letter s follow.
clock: 10h35
